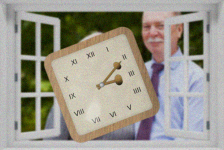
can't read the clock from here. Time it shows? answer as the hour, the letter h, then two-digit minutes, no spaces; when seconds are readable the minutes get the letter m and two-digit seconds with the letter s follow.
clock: 3h10
